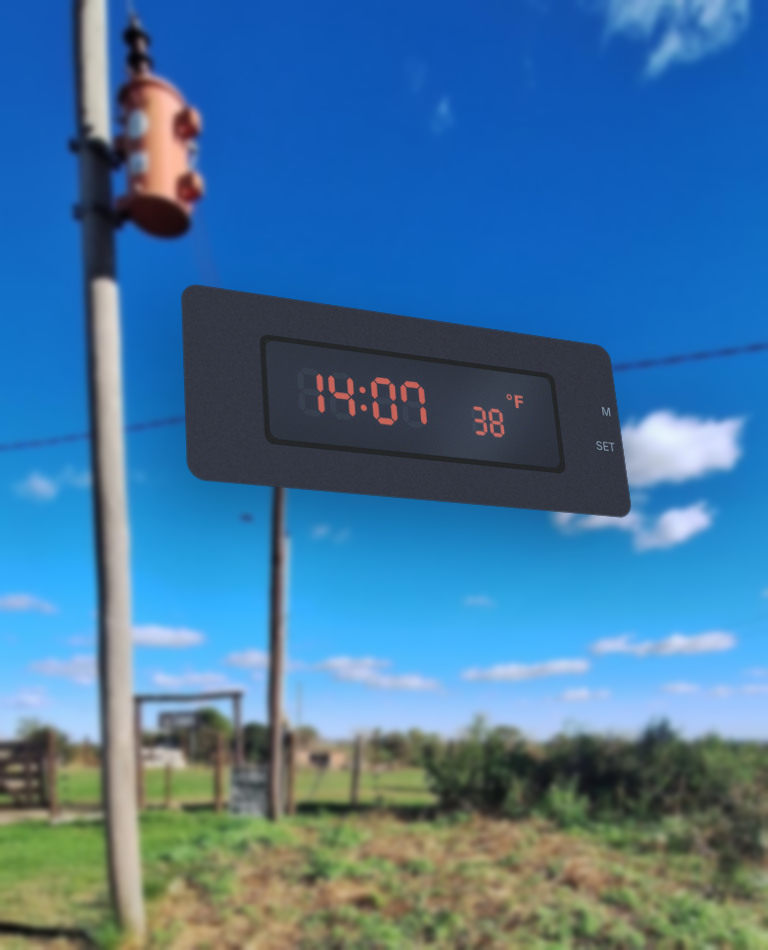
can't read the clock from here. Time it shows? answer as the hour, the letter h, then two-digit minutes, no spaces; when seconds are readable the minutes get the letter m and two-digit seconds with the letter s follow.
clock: 14h07
